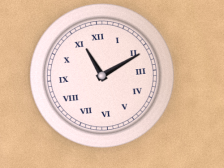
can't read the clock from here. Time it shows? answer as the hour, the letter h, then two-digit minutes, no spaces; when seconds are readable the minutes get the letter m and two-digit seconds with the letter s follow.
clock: 11h11
